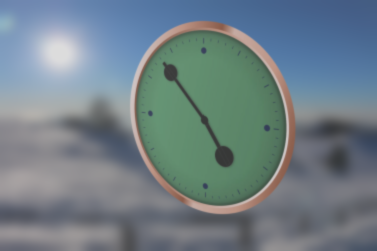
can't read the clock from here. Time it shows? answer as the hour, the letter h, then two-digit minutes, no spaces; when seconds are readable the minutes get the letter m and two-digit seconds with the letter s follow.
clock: 4h53
